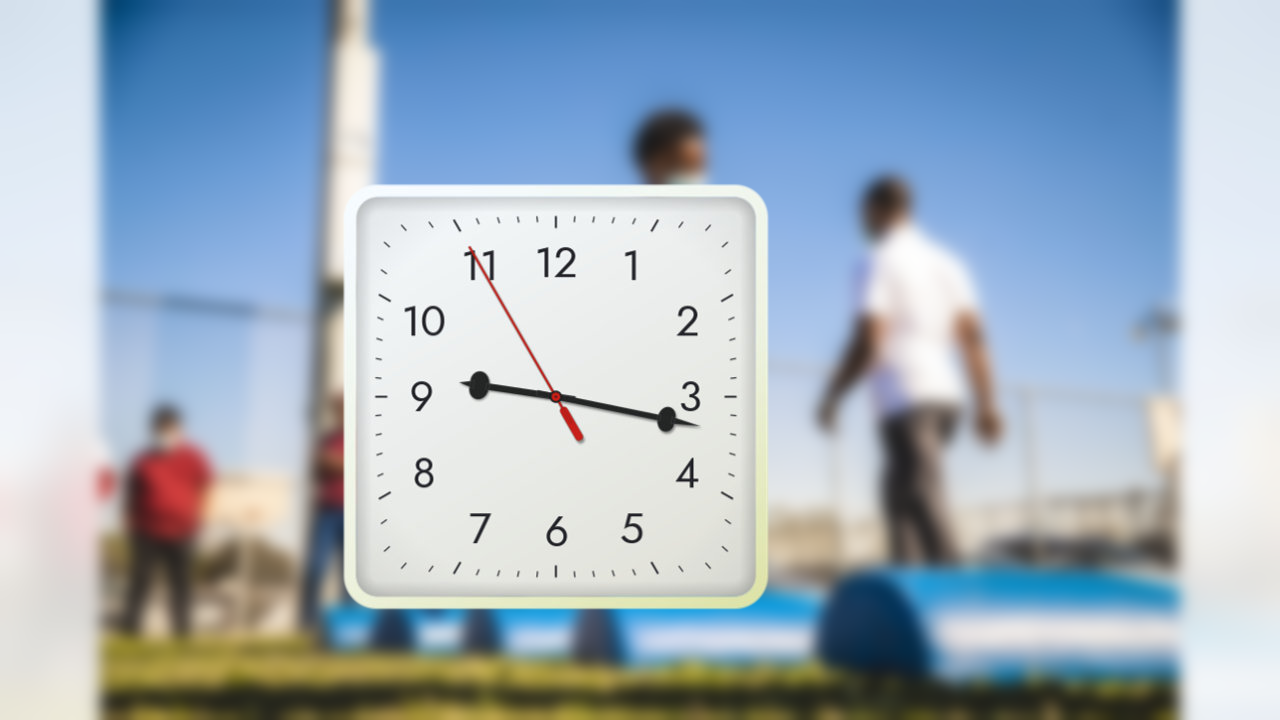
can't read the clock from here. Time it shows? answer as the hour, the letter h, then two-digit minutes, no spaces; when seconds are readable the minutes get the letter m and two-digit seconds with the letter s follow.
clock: 9h16m55s
